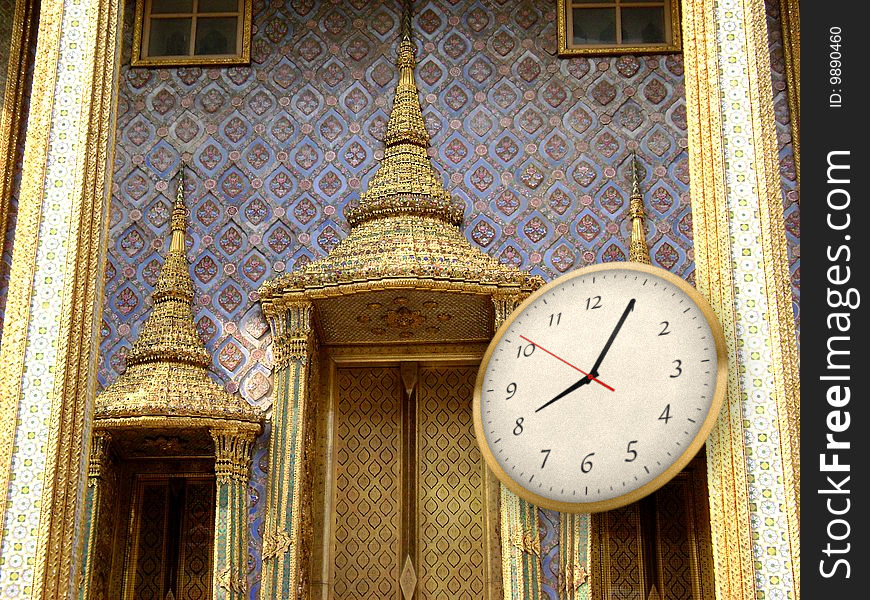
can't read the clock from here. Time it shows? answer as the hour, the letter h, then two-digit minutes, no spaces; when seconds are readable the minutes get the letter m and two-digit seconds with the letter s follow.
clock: 8h04m51s
